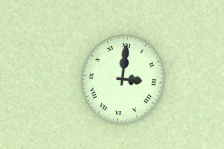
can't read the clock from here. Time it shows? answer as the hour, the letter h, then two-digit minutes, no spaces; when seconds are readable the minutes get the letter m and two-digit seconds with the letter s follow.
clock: 3h00
